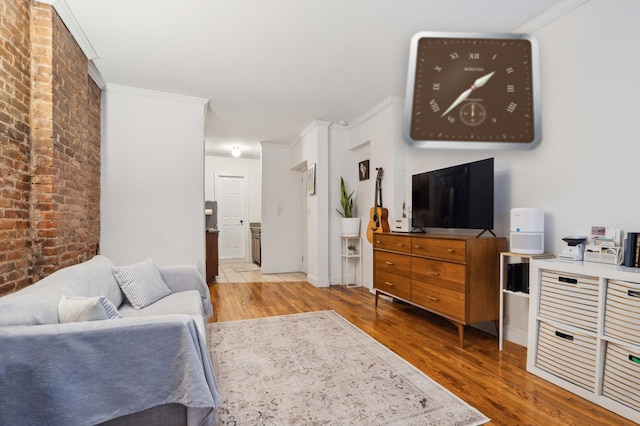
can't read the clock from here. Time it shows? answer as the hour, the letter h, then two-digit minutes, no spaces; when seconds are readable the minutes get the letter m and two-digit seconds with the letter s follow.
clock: 1h37
